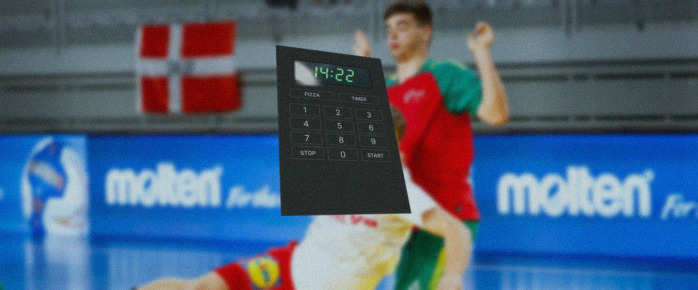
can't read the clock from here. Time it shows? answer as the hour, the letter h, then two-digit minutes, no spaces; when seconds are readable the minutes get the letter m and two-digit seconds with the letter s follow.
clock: 14h22
